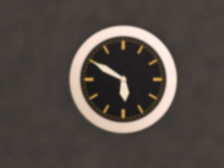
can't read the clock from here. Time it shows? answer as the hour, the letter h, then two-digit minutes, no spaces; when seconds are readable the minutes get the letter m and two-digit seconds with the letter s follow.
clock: 5h50
